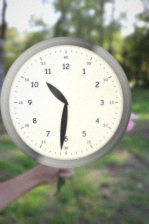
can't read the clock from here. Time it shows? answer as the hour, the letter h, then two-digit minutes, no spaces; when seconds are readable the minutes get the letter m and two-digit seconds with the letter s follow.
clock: 10h31
